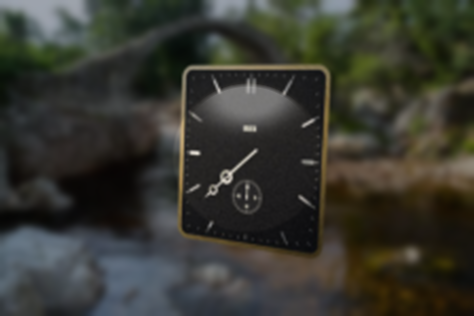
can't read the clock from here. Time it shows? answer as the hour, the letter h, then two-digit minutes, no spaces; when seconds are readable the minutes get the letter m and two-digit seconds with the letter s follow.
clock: 7h38
